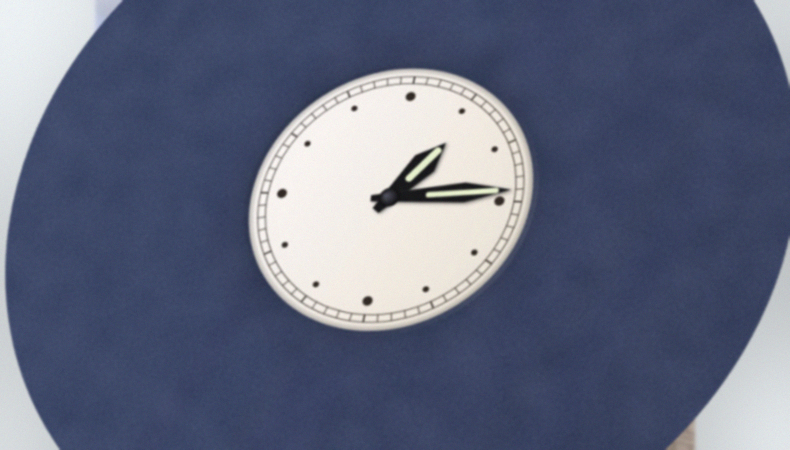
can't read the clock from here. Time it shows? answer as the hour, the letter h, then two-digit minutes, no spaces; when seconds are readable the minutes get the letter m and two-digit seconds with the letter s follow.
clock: 1h14
